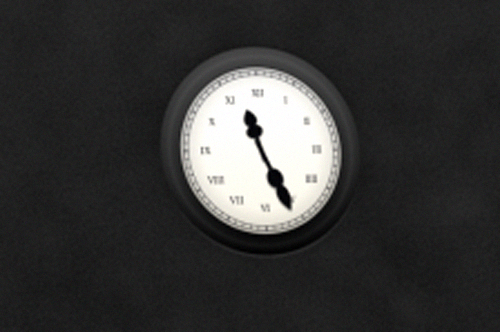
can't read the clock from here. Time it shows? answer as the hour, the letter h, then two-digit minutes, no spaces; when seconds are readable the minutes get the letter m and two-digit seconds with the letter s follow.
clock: 11h26
